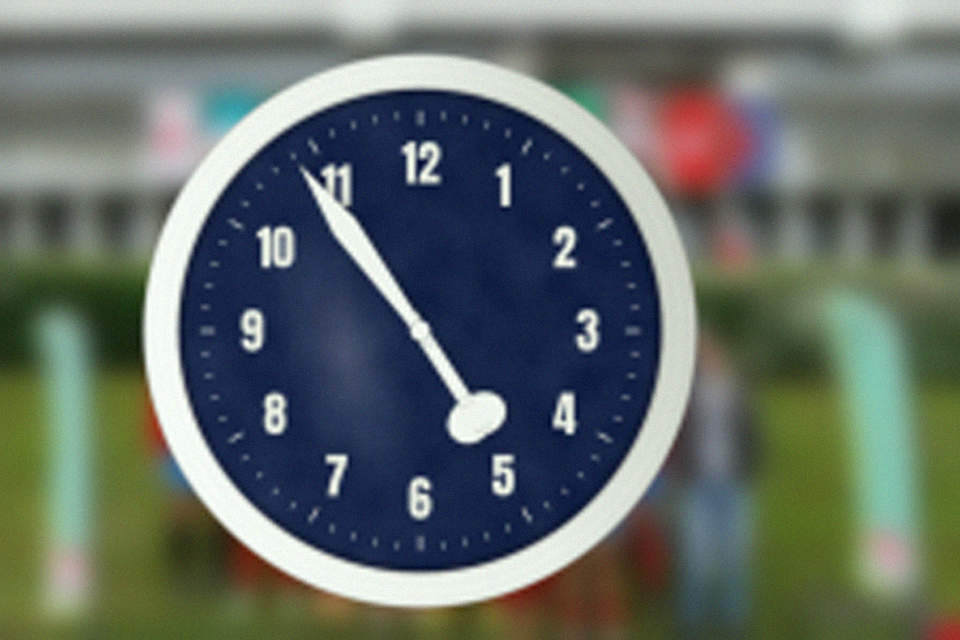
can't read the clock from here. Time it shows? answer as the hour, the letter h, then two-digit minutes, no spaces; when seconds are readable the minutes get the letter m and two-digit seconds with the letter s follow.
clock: 4h54
